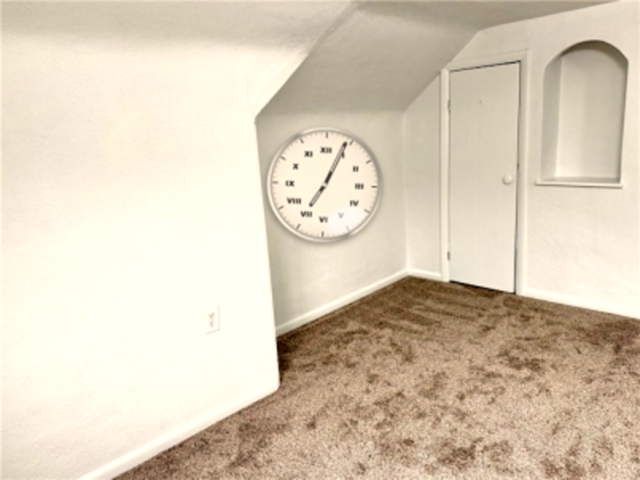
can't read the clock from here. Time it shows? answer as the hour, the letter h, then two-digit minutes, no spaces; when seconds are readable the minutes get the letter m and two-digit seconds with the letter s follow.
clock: 7h04
